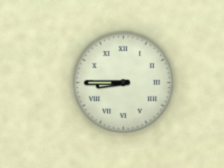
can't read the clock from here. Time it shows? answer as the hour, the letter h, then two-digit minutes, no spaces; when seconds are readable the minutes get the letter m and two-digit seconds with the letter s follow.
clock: 8h45
